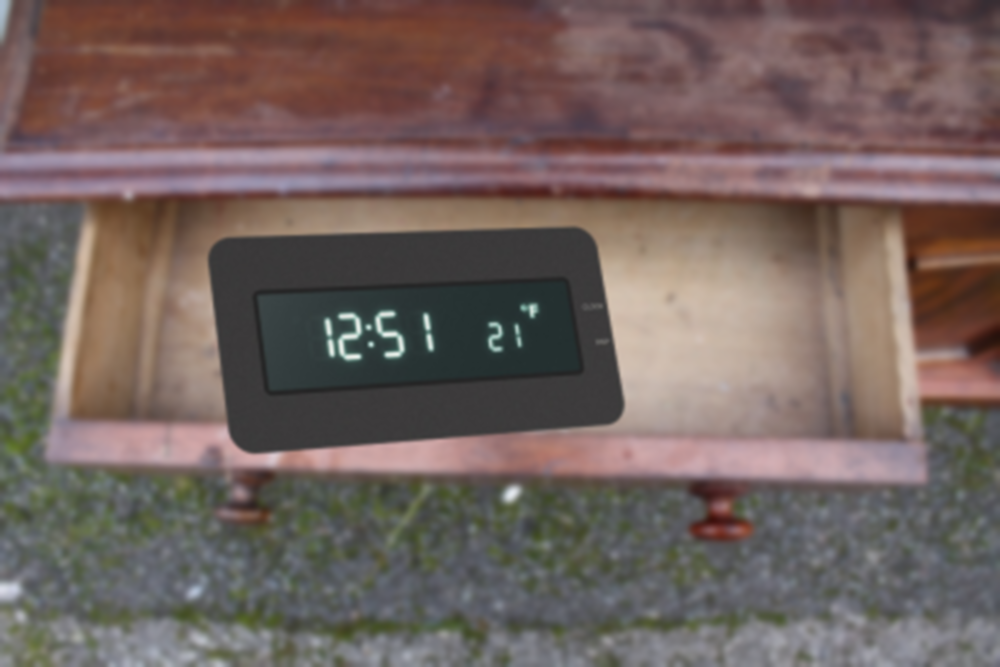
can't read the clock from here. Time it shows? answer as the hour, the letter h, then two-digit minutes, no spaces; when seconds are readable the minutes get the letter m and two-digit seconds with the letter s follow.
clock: 12h51
